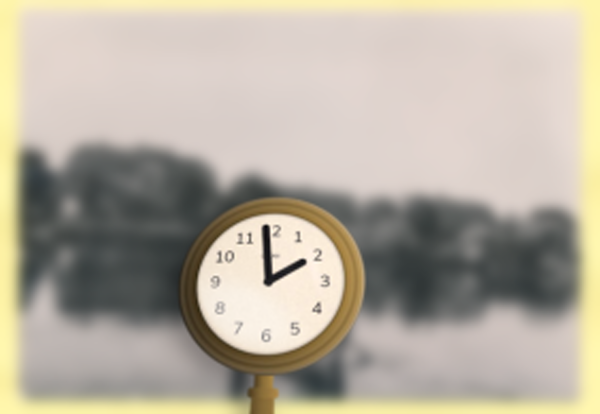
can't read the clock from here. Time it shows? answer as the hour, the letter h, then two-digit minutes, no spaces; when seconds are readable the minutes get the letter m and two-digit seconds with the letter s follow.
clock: 1h59
